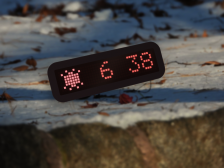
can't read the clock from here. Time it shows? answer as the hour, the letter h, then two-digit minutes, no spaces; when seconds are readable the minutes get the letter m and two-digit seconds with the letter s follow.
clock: 6h38
